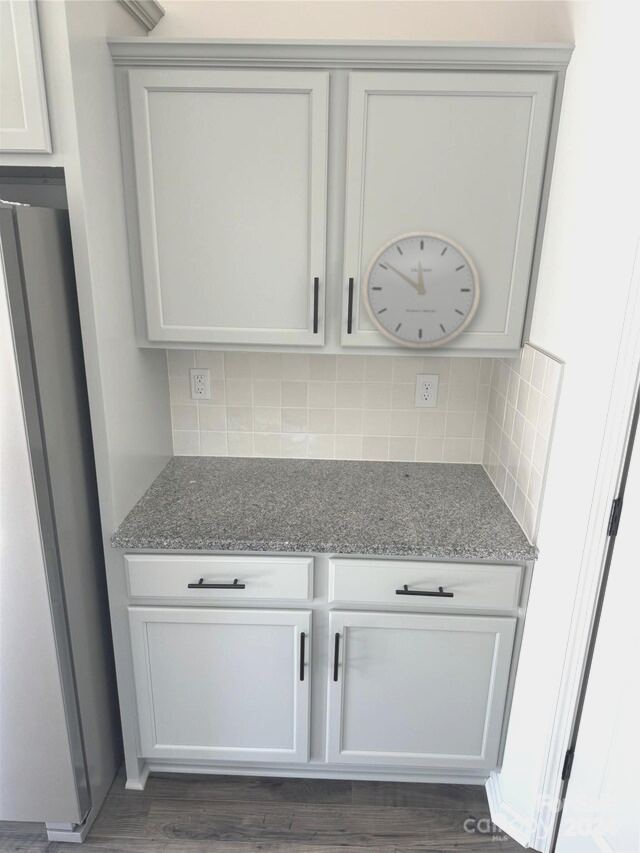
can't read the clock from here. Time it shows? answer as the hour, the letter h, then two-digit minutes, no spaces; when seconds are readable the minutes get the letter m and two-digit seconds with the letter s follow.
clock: 11h51
